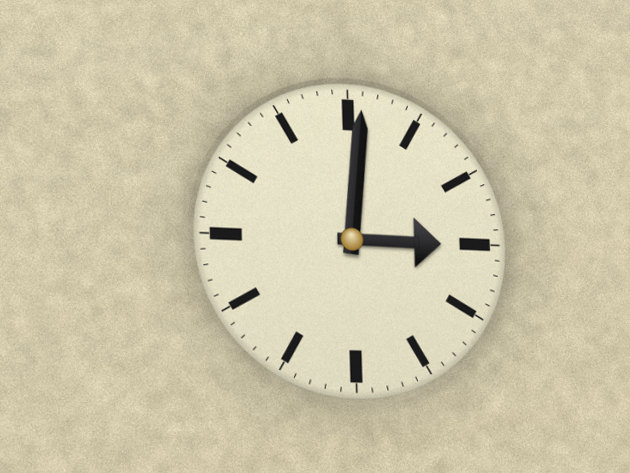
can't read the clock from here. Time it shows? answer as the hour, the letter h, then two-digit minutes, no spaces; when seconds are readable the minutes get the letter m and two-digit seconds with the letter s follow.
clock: 3h01
